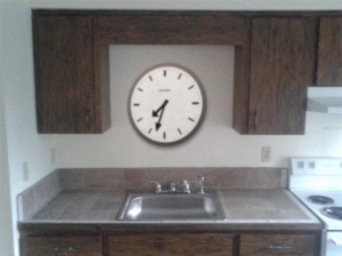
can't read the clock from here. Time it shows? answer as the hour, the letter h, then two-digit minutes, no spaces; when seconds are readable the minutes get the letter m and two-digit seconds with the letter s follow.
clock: 7h33
